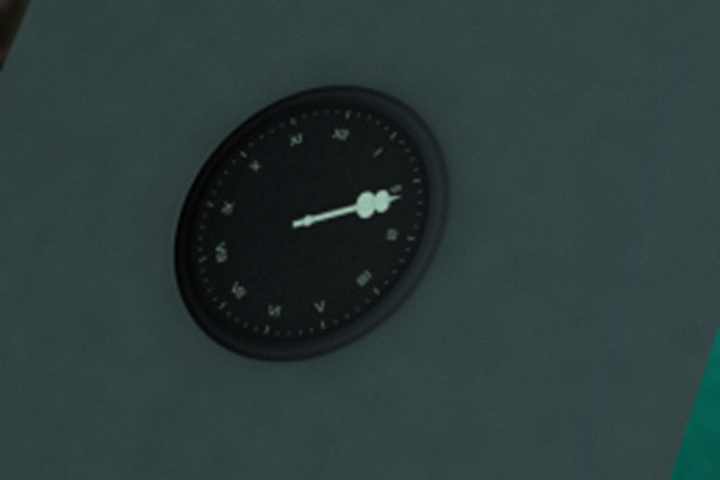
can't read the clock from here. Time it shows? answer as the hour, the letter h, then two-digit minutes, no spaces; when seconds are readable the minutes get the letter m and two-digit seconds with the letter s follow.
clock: 2h11
